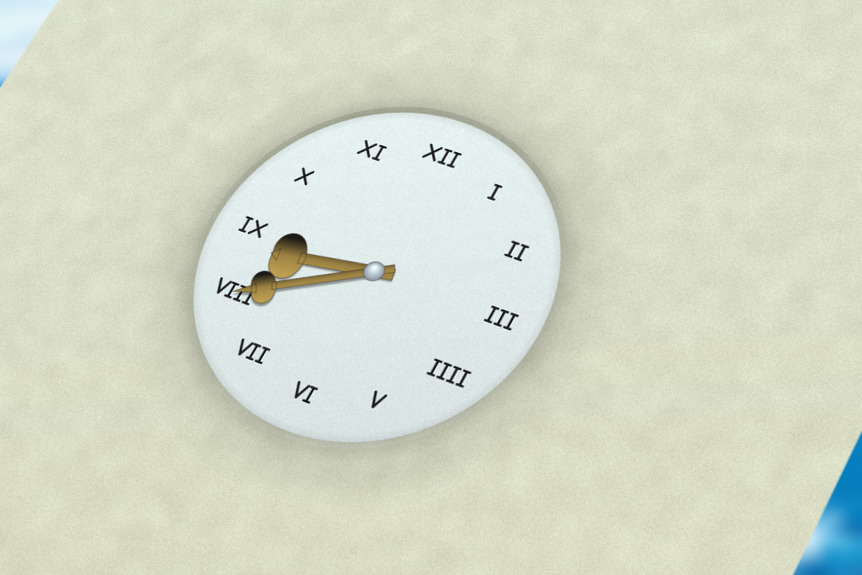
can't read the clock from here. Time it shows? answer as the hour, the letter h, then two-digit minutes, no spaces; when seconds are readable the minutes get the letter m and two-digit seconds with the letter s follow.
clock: 8h40
